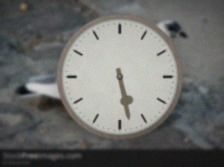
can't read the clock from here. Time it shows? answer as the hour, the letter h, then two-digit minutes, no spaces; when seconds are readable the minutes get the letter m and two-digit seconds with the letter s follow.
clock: 5h28
